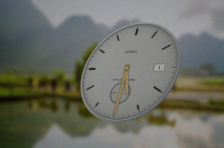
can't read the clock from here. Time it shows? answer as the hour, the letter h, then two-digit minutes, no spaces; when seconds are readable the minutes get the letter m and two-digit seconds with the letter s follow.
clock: 5h30
